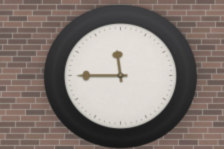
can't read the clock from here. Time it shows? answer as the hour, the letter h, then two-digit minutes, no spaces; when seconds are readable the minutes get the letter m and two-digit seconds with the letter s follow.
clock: 11h45
